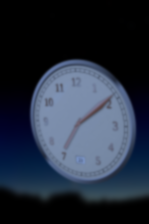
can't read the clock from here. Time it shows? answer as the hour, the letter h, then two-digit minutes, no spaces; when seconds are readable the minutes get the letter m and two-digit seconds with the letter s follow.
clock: 7h09
